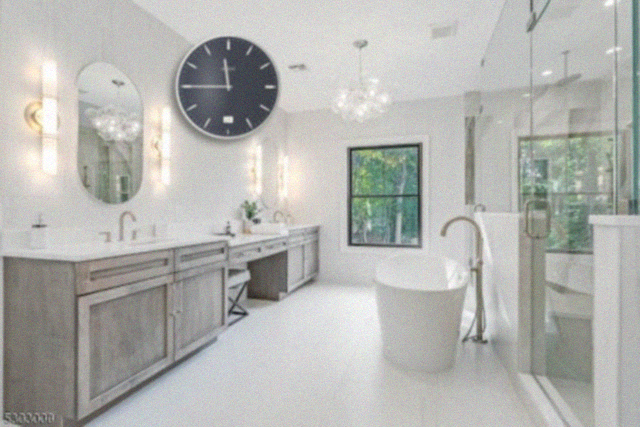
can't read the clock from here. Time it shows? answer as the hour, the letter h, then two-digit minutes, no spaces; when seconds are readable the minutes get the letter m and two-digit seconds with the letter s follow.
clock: 11h45
